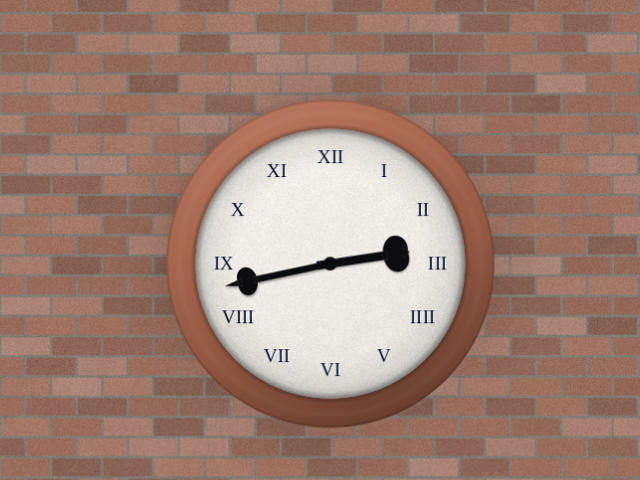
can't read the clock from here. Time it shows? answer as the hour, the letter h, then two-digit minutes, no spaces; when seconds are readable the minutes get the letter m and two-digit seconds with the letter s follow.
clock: 2h43
